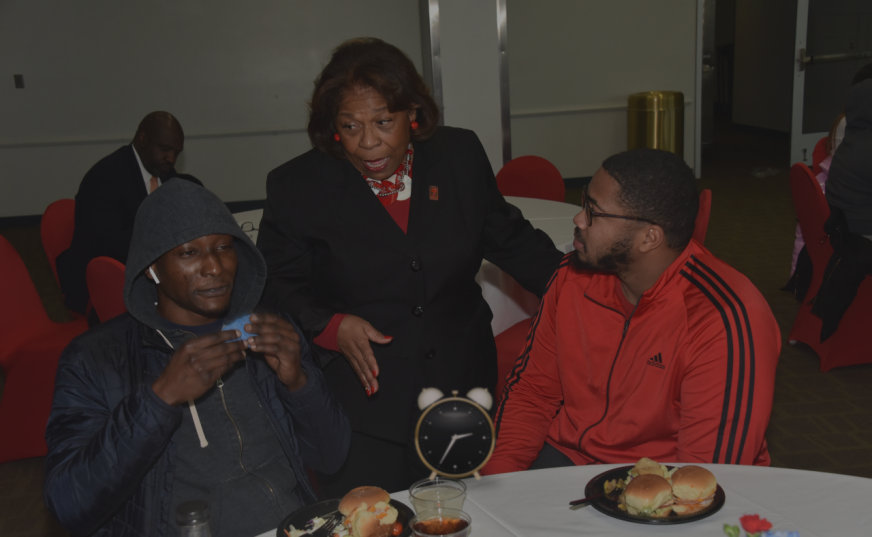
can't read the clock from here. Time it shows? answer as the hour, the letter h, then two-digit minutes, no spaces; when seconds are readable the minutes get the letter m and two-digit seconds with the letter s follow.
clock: 2h35
